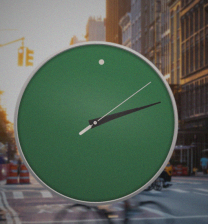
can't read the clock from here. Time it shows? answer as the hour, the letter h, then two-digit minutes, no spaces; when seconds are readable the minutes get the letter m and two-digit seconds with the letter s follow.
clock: 2h11m08s
